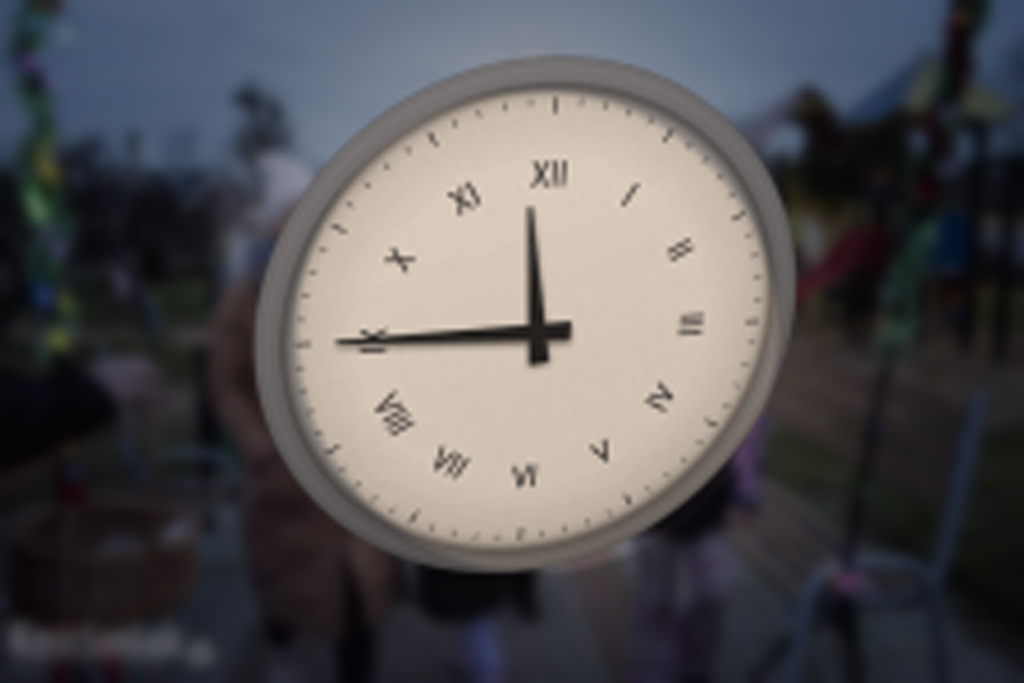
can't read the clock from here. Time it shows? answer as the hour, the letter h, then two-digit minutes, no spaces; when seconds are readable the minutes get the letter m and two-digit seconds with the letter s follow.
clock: 11h45
